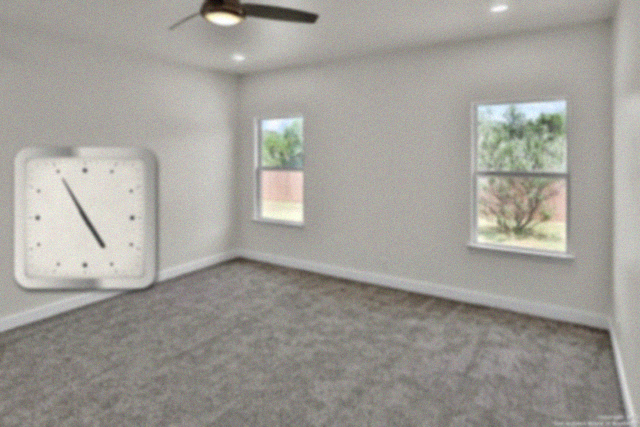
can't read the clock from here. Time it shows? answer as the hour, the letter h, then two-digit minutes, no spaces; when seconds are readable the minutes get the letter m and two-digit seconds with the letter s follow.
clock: 4h55
